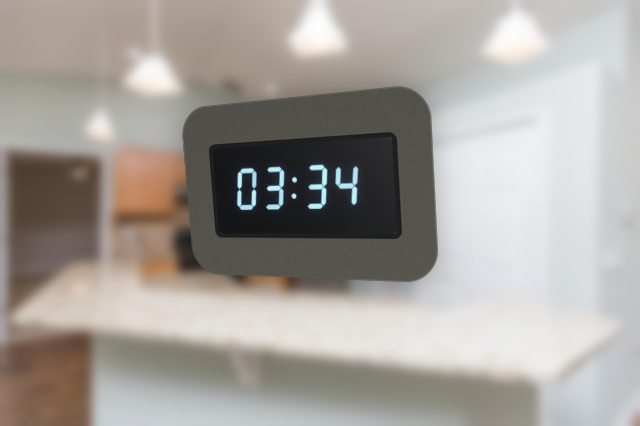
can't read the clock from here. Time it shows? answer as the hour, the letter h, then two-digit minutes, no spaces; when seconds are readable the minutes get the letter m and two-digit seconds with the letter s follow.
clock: 3h34
